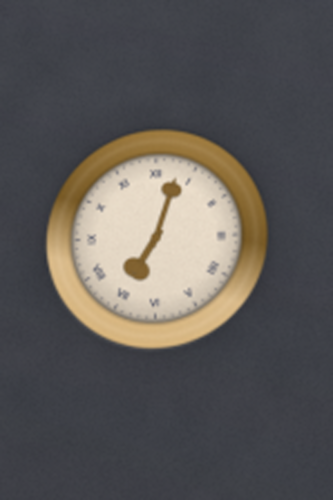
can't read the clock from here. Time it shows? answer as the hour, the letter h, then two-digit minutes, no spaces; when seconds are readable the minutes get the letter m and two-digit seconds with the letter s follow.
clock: 7h03
